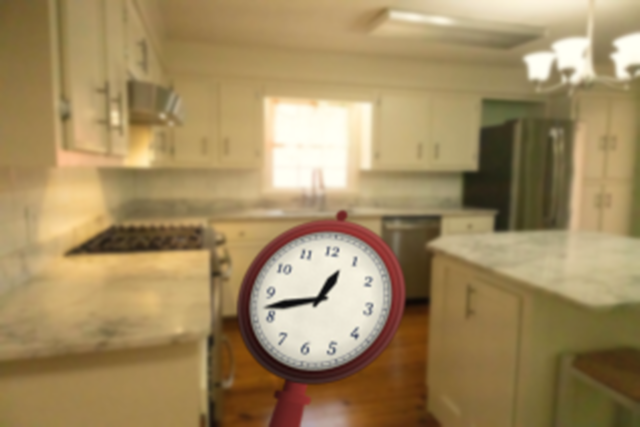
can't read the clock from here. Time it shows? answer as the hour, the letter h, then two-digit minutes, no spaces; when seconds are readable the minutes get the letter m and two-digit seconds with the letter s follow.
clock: 12h42
